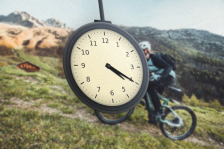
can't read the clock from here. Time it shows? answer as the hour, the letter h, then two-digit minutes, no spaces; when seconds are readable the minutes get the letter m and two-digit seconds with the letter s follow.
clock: 4h20
